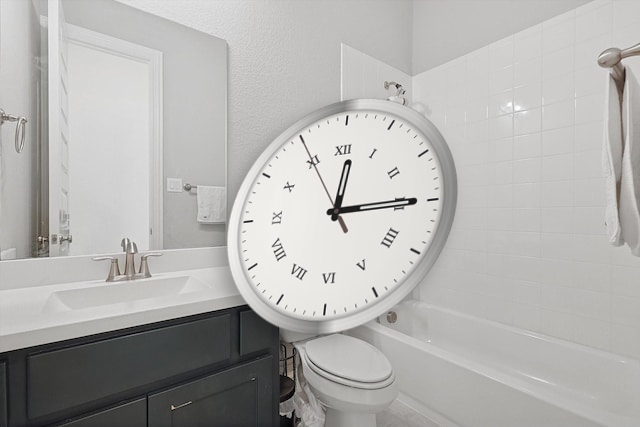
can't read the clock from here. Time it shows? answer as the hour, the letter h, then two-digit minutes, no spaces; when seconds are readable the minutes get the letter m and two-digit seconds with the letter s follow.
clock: 12h14m55s
